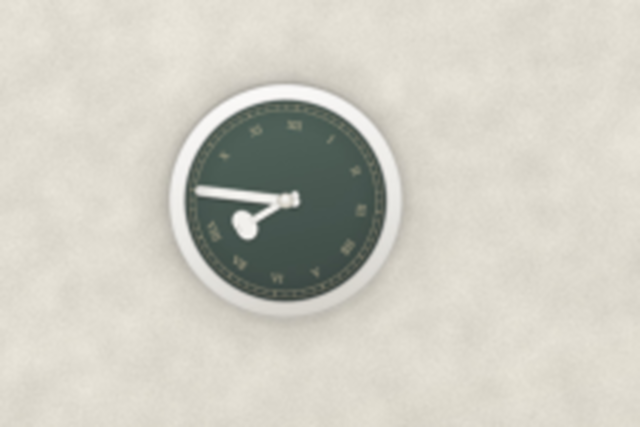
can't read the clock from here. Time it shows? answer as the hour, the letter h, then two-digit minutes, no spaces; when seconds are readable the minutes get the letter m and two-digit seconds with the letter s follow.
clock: 7h45
